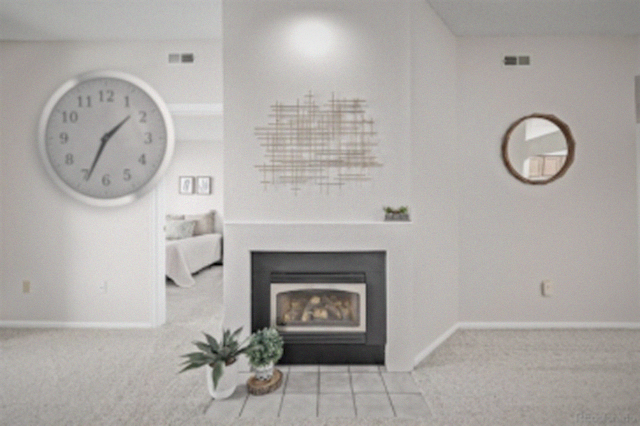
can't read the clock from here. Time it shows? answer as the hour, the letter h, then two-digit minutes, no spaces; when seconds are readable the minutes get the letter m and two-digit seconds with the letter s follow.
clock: 1h34
